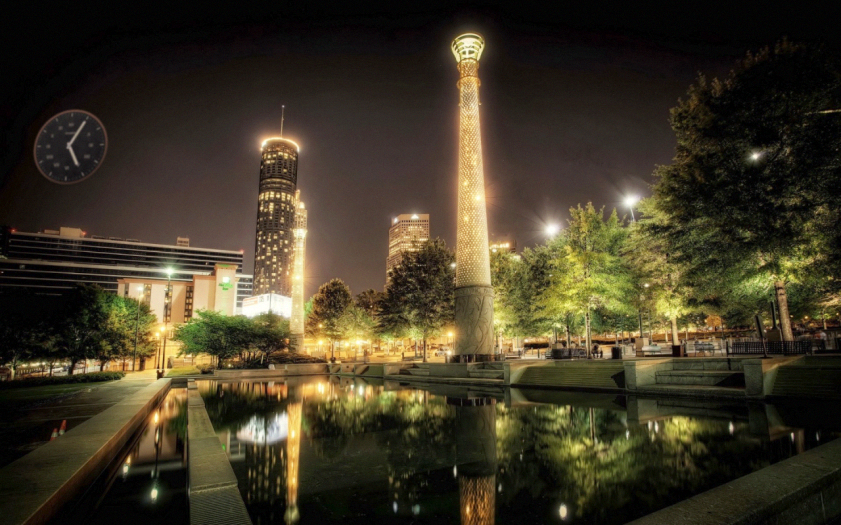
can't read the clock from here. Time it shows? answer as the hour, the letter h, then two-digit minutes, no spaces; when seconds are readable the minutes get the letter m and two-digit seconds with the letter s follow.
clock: 5h05
